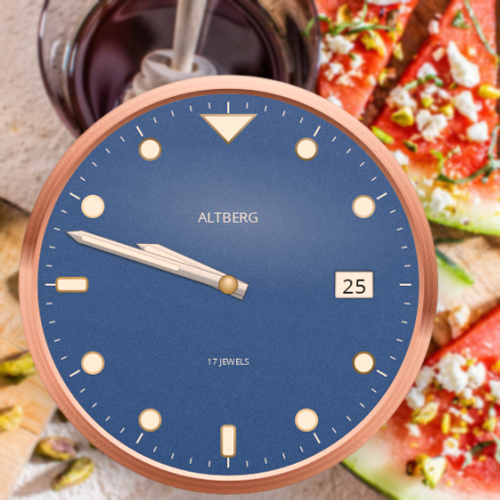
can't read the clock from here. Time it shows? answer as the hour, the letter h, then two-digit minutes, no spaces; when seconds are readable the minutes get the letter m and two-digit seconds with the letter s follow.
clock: 9h48
